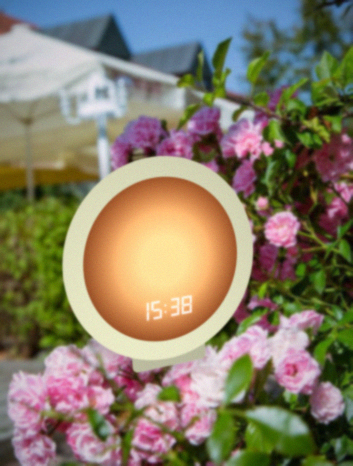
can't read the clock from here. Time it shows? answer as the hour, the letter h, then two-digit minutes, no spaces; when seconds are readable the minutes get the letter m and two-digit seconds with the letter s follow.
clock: 15h38
